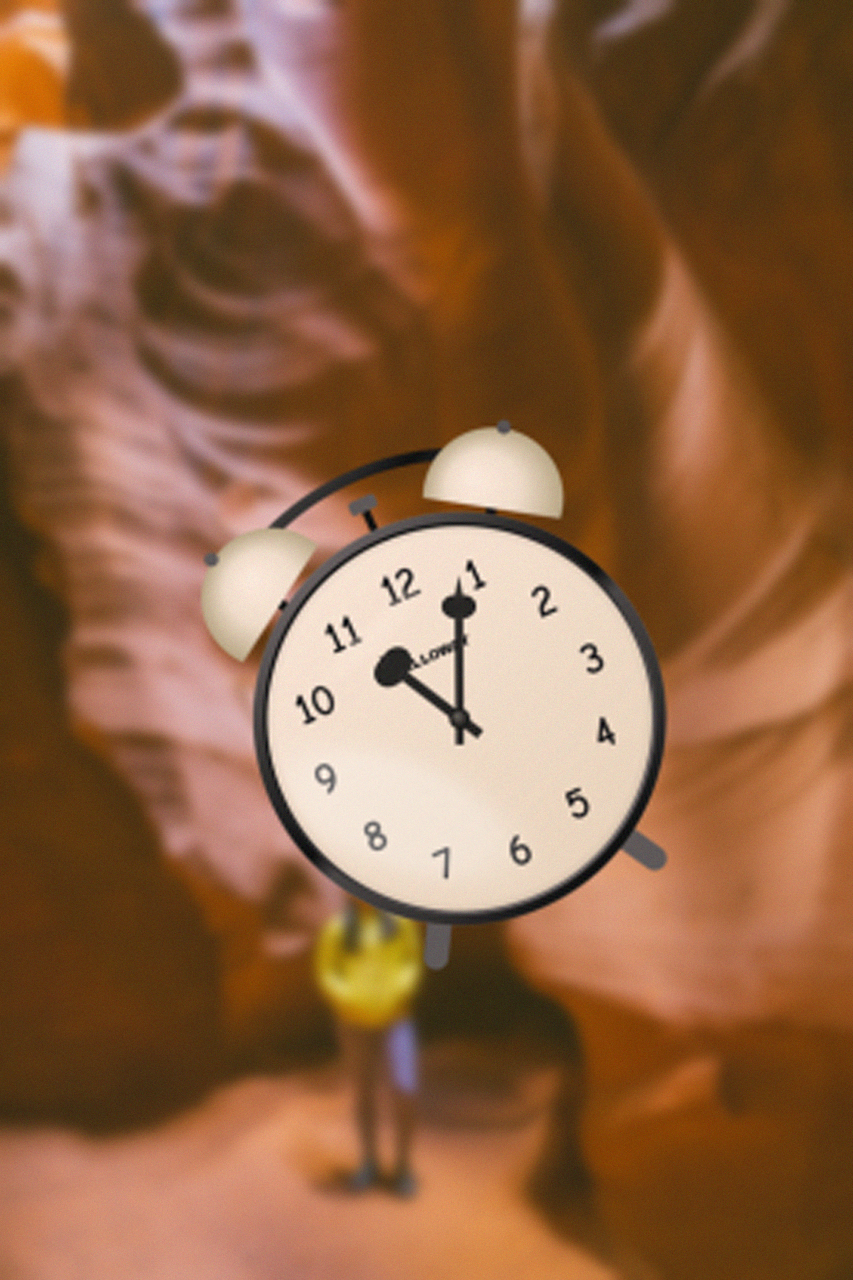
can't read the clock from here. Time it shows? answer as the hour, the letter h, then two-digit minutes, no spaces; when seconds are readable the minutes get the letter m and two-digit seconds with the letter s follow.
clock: 11h04
